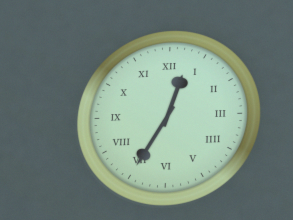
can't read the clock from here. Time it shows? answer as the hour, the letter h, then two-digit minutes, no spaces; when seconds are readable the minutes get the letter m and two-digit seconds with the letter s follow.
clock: 12h35
